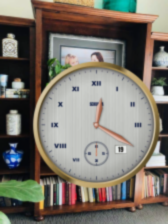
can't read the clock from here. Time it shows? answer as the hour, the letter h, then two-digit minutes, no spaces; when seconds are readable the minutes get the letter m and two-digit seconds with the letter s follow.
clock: 12h20
